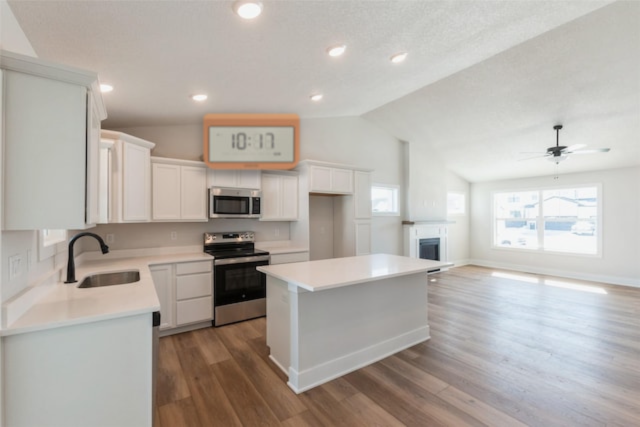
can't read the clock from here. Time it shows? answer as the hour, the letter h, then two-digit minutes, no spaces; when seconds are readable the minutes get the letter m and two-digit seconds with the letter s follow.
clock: 10h17
